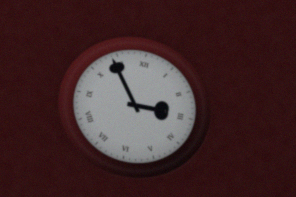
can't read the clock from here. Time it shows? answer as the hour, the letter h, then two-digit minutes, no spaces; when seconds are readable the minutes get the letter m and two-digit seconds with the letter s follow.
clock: 2h54
